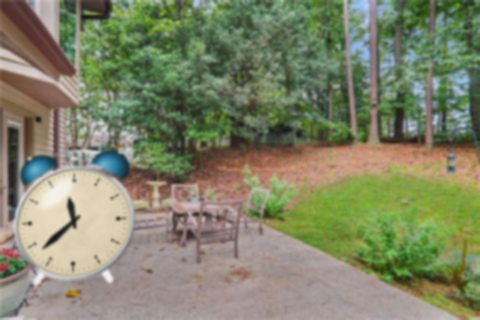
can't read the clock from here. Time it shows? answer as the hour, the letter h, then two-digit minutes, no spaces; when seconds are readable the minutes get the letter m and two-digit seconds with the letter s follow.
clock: 11h38
